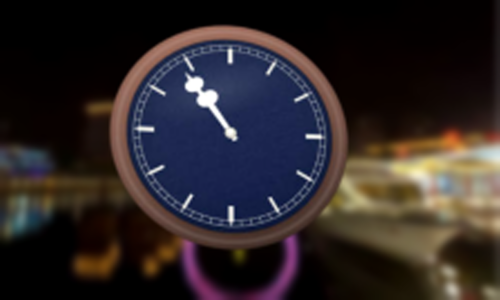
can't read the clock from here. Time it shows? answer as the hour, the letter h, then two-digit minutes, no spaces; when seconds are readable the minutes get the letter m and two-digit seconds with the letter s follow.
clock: 10h54
